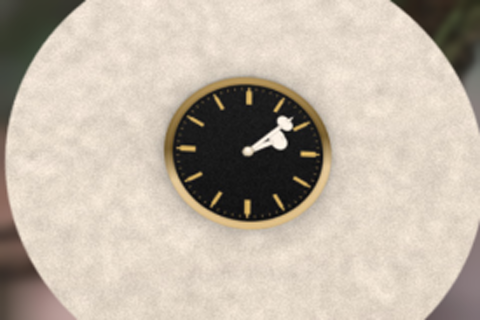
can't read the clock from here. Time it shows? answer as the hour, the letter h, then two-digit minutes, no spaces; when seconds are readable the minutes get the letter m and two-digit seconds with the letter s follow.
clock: 2h08
